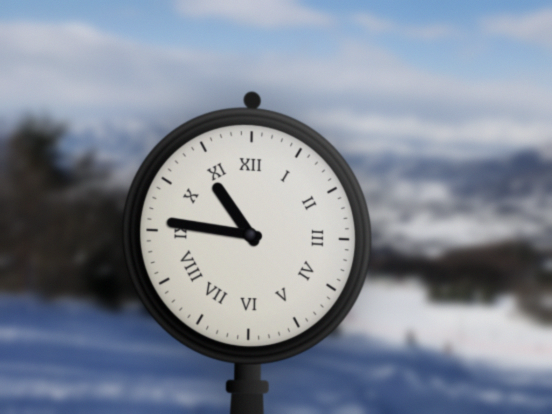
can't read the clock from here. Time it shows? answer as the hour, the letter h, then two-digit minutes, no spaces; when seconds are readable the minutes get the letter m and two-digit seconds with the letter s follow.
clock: 10h46
